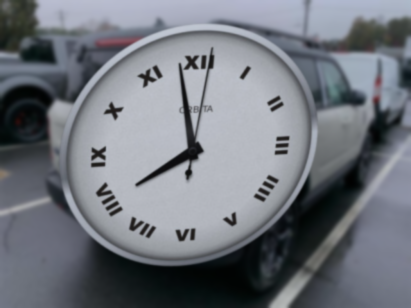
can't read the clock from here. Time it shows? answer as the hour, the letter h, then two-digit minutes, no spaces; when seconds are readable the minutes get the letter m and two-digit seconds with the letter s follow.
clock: 7h58m01s
